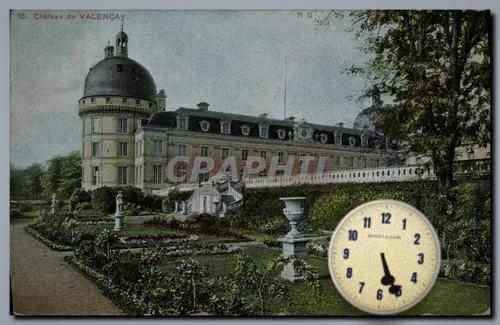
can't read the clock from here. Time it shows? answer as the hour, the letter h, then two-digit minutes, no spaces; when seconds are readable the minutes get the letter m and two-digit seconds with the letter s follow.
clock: 5h26
